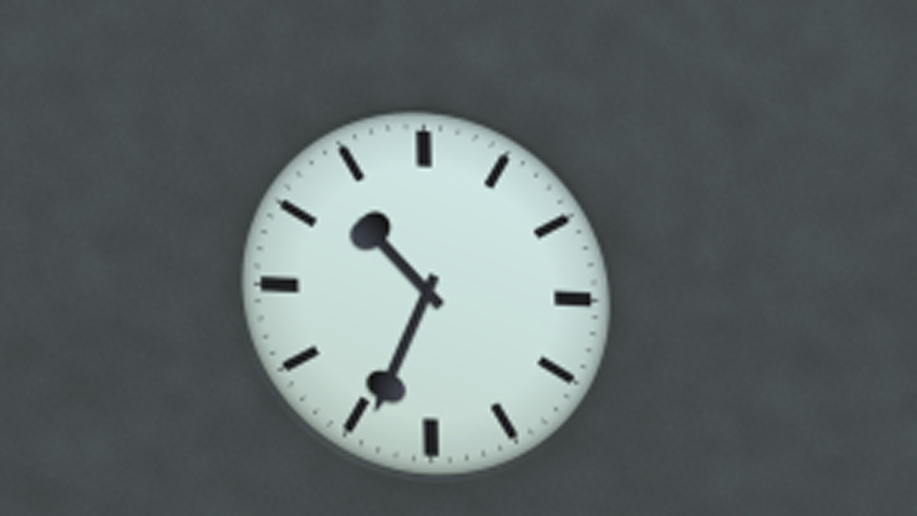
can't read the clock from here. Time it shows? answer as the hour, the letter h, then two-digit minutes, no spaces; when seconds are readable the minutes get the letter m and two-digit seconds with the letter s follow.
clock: 10h34
